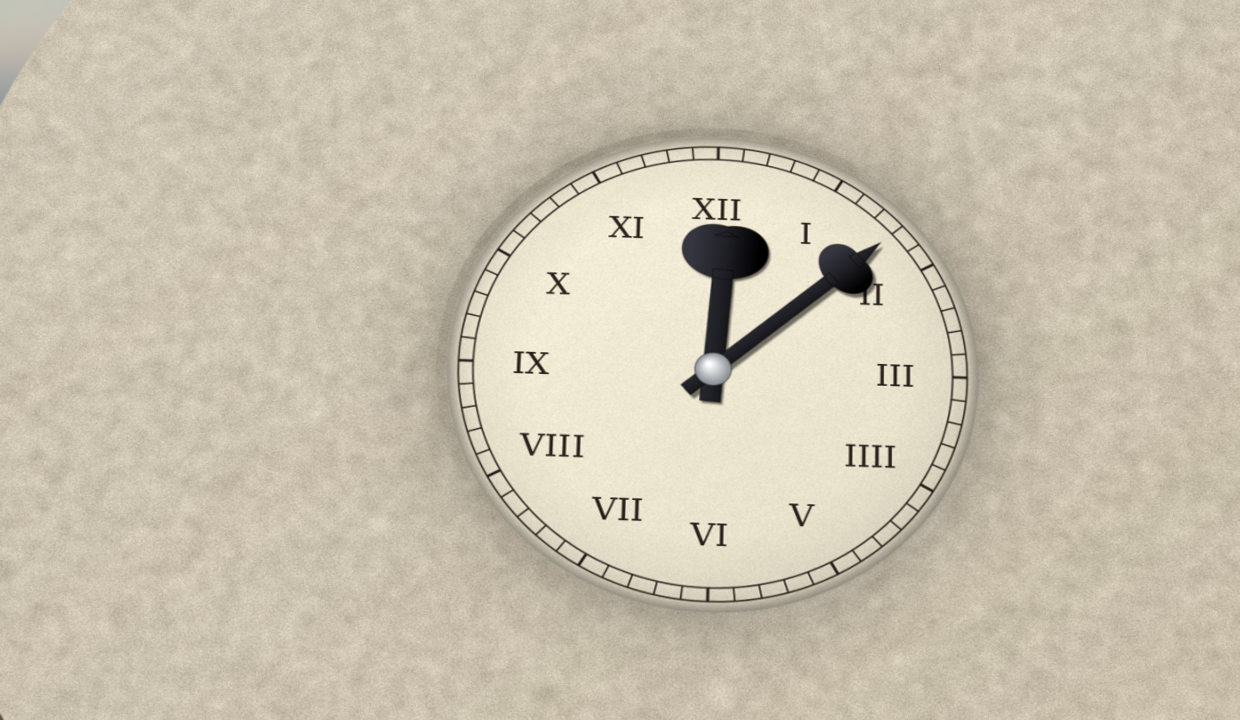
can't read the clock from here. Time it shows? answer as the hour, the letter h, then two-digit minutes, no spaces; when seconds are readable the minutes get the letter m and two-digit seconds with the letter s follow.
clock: 12h08
